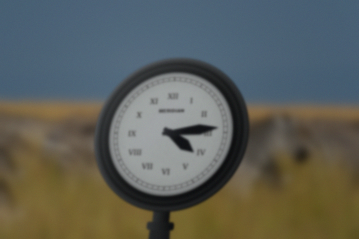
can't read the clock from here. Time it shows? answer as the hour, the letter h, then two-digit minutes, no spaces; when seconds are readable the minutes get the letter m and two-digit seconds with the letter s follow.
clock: 4h14
